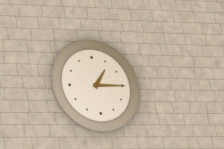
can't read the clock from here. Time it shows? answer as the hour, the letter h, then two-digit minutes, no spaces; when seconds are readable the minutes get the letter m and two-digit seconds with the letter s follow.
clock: 1h15
